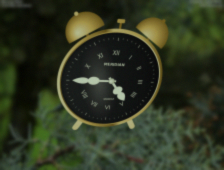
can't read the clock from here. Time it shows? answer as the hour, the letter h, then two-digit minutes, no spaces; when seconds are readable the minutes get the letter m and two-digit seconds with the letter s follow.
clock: 4h45
